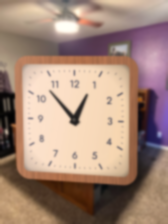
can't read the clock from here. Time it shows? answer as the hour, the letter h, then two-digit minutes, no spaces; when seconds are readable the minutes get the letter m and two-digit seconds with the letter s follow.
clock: 12h53
